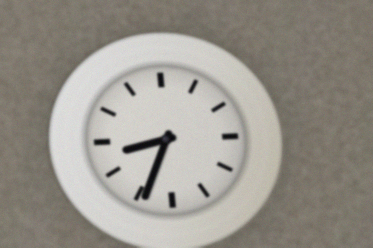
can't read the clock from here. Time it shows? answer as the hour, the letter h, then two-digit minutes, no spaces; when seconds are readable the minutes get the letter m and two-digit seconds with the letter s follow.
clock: 8h34
